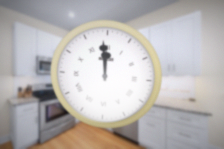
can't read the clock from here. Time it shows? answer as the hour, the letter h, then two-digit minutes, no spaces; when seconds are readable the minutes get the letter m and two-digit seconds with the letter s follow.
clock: 11h59
